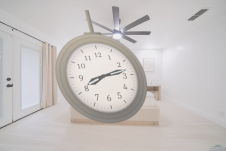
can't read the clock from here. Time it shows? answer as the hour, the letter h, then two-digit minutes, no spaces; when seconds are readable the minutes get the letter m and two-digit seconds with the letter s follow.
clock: 8h13
